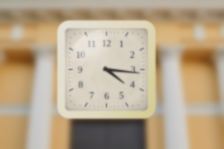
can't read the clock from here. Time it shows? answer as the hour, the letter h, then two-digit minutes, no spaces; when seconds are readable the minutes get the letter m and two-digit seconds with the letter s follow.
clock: 4h16
